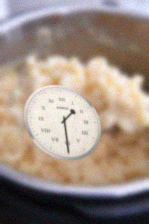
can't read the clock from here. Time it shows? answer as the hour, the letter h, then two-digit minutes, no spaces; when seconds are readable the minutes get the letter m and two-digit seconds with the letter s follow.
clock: 1h30
